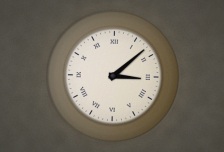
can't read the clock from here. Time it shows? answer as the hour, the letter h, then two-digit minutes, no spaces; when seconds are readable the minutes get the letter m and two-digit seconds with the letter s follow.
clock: 3h08
